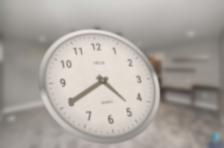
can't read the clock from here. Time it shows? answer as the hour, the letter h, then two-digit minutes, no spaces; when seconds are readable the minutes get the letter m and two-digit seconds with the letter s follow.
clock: 4h40
